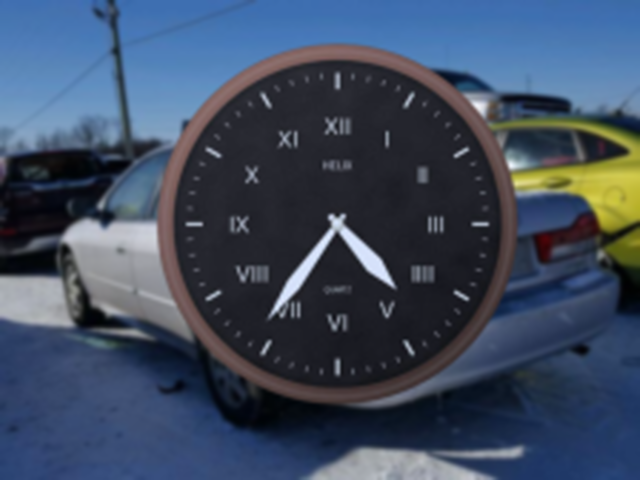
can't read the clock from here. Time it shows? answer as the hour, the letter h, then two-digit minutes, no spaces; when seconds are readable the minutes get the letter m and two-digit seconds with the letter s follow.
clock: 4h36
